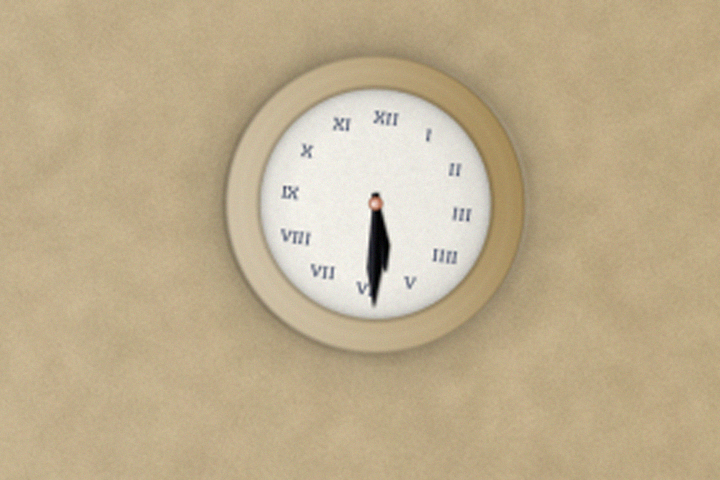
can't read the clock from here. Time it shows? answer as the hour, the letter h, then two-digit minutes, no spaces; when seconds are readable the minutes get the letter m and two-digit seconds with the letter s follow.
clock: 5h29
